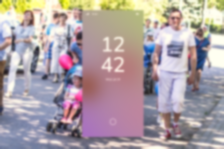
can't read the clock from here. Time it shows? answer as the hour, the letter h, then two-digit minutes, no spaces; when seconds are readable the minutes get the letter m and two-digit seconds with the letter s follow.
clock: 12h42
